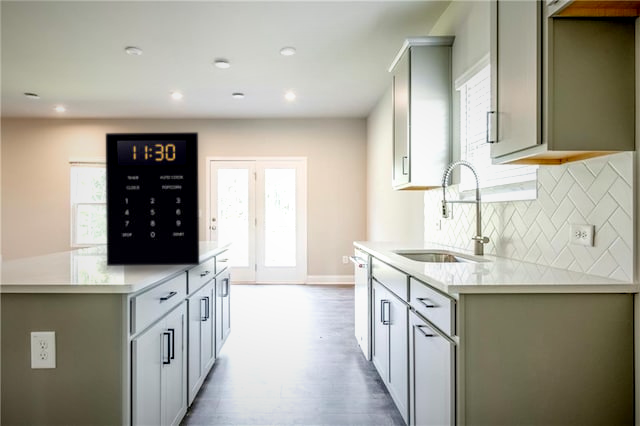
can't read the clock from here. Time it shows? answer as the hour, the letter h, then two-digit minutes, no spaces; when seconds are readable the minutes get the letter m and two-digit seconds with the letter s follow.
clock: 11h30
